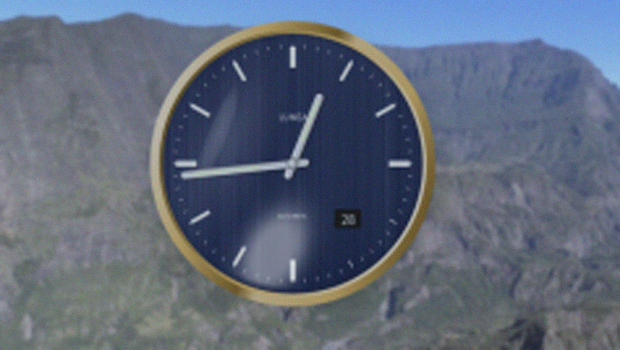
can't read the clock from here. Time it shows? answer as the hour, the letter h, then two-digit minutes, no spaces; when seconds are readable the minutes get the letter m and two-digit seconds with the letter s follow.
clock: 12h44
